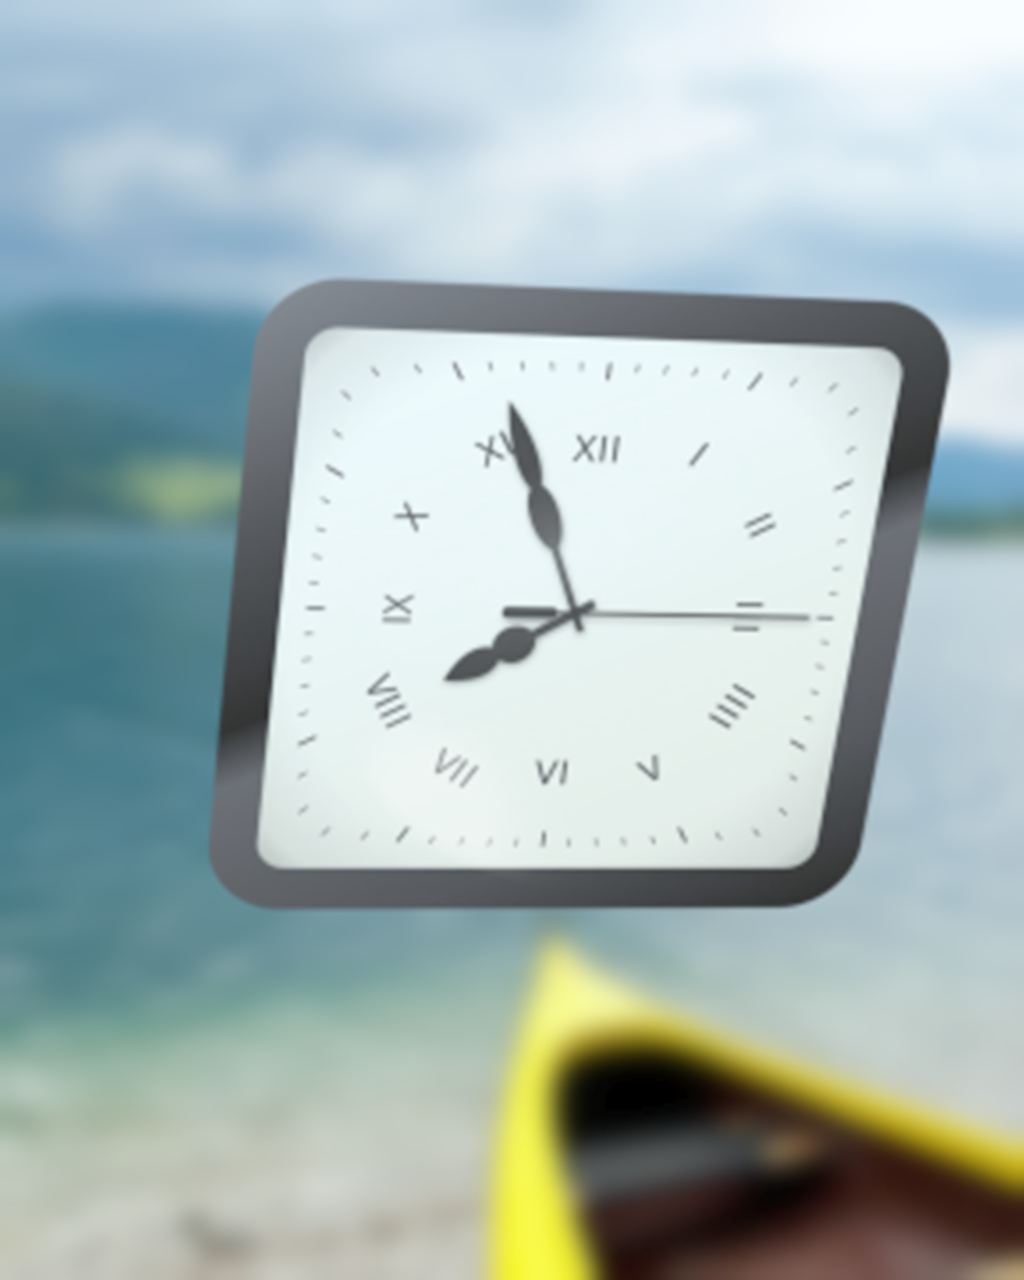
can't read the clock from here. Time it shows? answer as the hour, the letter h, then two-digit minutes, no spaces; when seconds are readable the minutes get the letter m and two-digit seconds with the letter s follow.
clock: 7h56m15s
